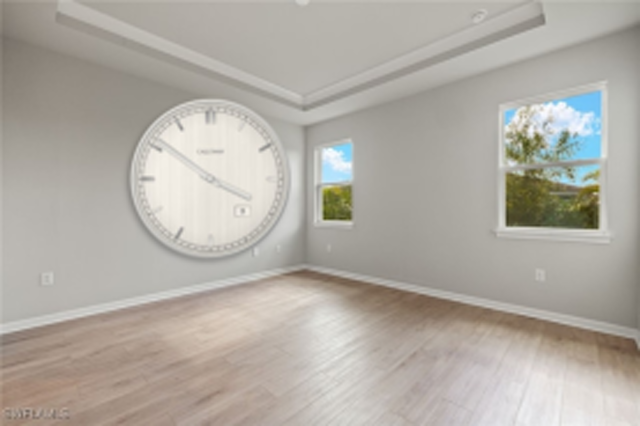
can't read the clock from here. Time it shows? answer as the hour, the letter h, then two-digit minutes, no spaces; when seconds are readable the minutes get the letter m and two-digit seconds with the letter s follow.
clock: 3h51
